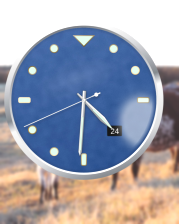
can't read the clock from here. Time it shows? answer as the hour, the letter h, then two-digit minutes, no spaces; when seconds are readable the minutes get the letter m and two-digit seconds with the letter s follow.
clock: 4h30m41s
